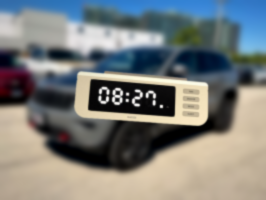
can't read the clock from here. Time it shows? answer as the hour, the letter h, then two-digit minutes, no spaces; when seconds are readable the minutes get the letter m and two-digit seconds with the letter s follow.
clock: 8h27
